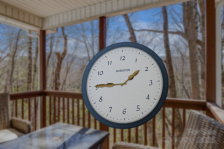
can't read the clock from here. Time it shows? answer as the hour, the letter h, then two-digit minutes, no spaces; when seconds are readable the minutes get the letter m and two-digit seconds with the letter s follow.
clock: 1h45
